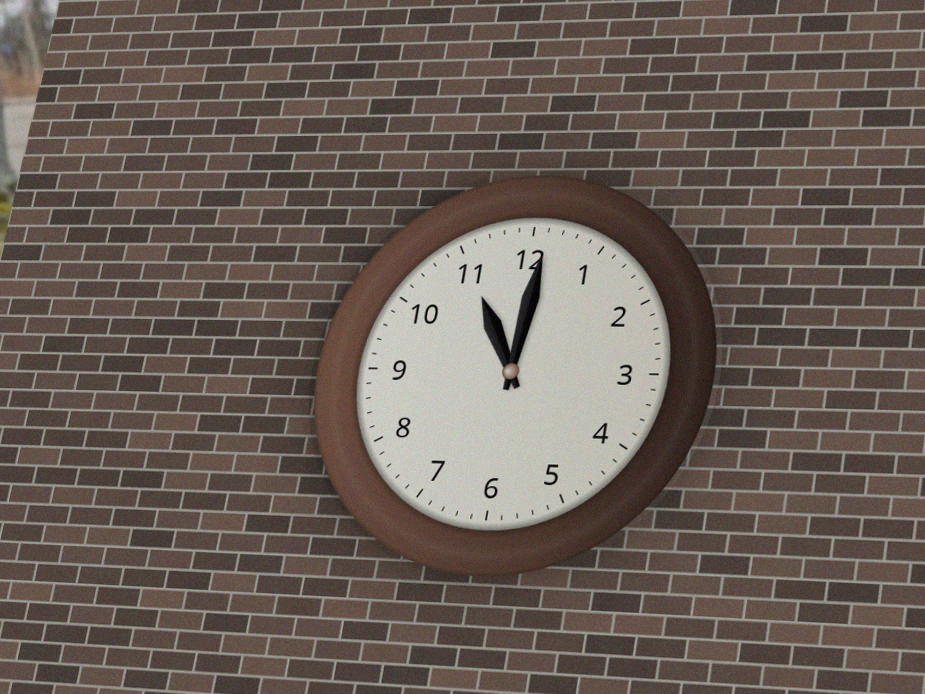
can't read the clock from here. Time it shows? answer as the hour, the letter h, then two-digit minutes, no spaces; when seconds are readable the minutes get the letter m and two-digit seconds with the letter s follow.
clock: 11h01
